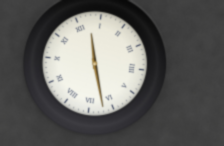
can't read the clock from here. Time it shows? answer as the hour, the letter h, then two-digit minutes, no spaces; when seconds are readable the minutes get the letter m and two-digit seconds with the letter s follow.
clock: 12h32
